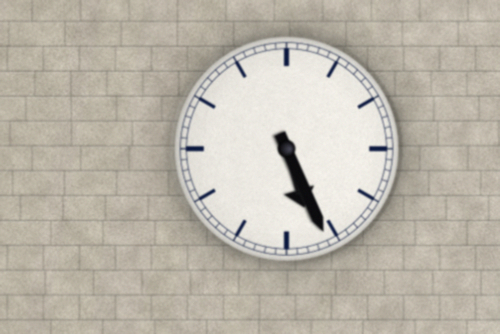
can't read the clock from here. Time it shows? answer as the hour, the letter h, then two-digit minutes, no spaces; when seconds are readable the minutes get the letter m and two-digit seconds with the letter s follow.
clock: 5h26
